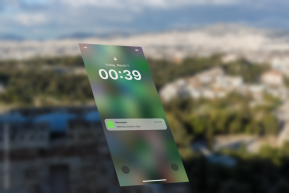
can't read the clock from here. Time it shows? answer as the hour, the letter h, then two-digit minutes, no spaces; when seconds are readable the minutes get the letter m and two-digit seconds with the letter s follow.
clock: 0h39
